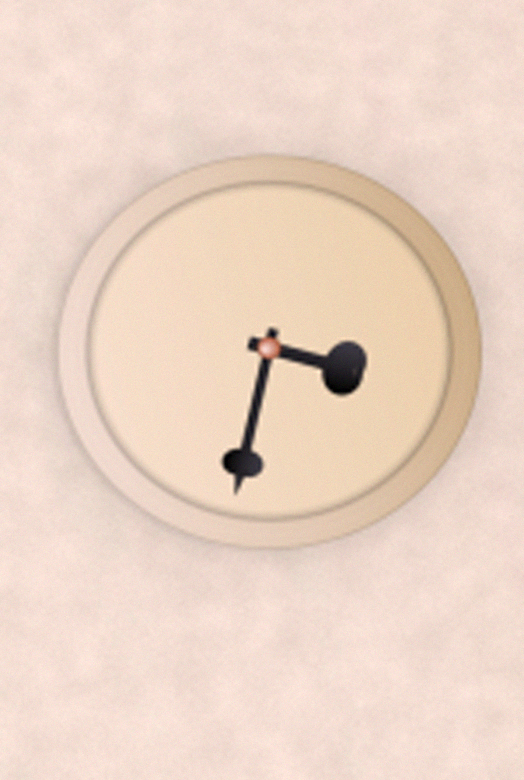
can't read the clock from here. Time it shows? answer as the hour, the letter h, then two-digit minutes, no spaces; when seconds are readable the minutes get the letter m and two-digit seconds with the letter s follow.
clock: 3h32
